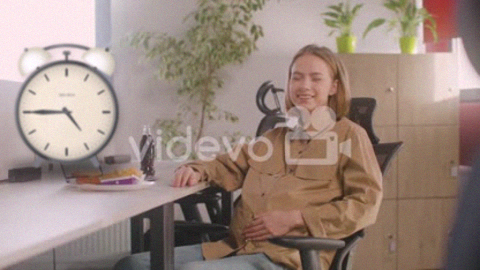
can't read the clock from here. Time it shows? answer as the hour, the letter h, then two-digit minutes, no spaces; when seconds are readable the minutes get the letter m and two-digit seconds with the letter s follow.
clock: 4h45
